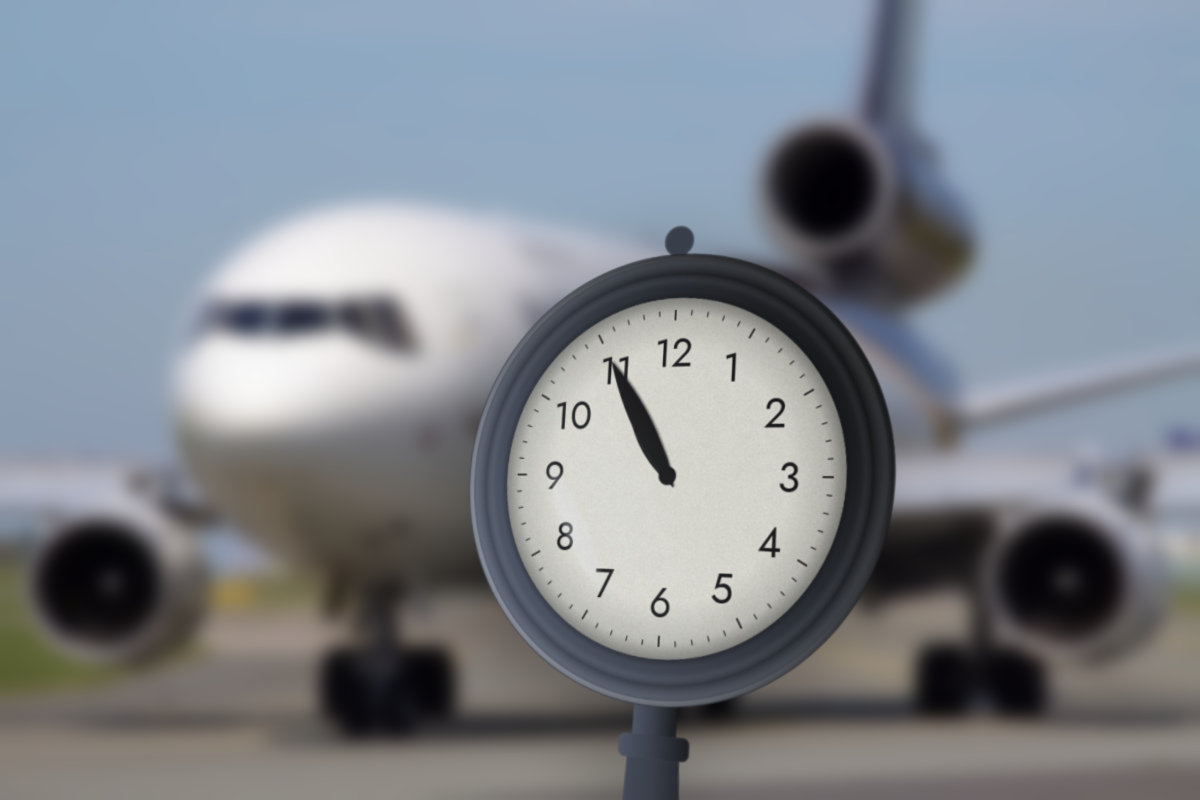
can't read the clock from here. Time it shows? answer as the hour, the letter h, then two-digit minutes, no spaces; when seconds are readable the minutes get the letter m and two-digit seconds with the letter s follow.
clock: 10h55
